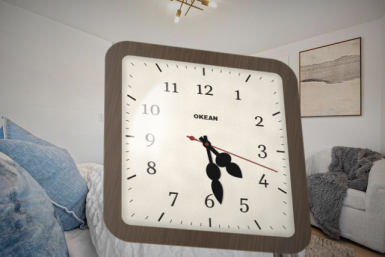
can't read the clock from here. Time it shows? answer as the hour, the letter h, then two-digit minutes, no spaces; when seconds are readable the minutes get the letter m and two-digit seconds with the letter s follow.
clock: 4h28m18s
